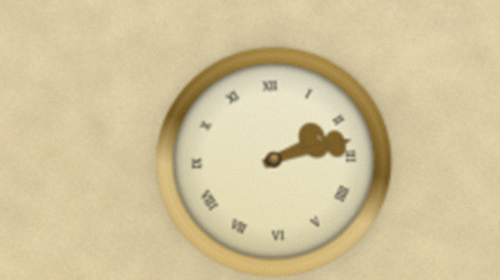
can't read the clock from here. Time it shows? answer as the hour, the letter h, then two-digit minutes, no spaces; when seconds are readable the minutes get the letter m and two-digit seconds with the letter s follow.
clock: 2h13
